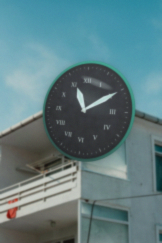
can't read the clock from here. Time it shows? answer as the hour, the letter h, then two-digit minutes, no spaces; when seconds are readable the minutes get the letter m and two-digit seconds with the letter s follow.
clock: 11h10
